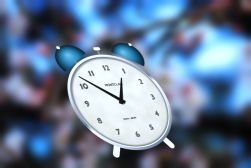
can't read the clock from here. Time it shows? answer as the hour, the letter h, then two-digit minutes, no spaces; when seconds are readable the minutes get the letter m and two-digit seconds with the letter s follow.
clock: 12h52
